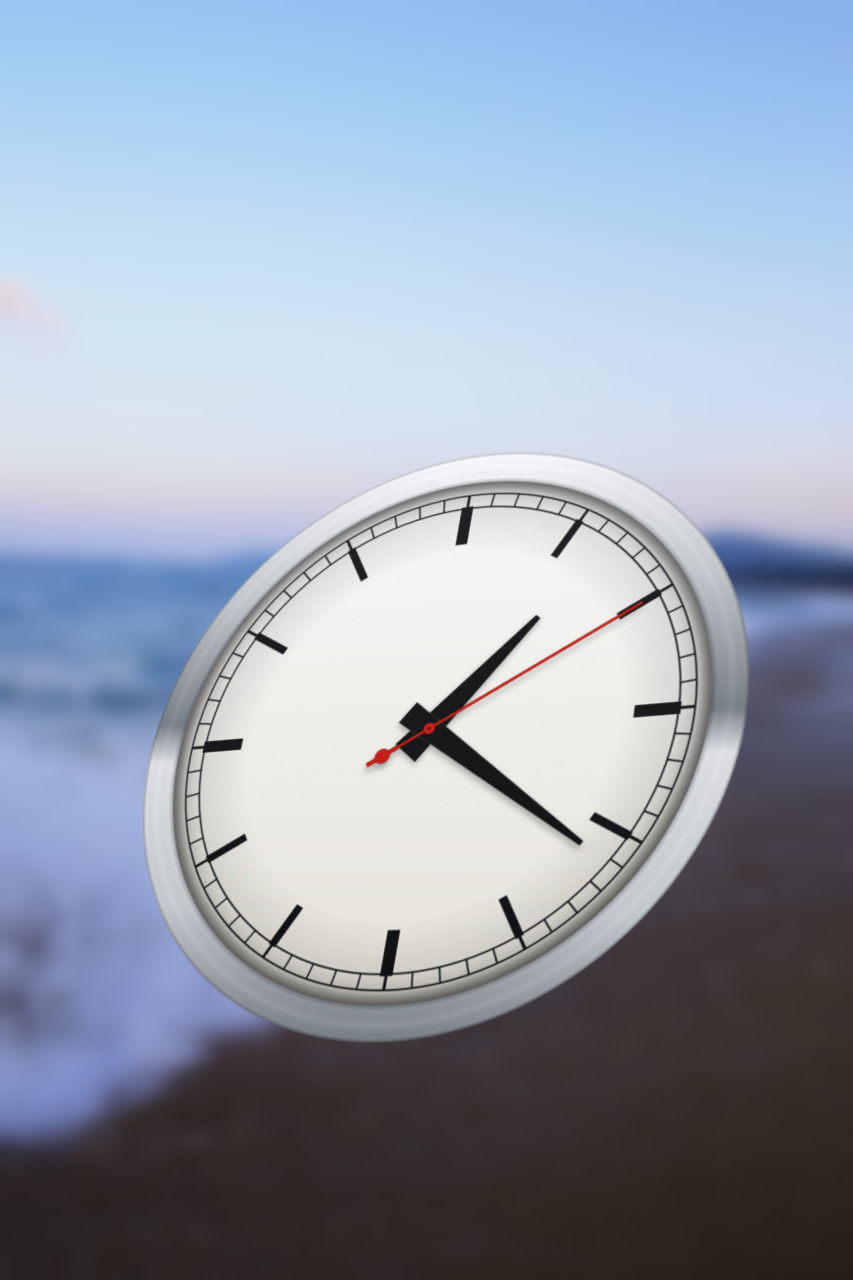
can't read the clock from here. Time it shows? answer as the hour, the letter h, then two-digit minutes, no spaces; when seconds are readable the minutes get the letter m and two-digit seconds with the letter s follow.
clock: 1h21m10s
